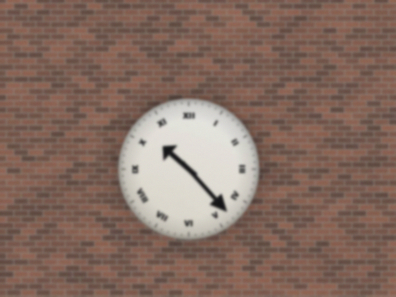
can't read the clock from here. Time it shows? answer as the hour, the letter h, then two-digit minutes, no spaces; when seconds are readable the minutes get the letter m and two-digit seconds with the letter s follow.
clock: 10h23
